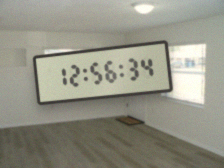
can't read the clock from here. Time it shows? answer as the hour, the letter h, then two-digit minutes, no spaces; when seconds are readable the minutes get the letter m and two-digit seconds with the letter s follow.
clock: 12h56m34s
